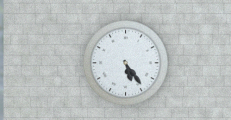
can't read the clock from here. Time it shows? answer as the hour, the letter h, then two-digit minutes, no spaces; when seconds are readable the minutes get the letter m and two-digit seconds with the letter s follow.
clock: 5h24
